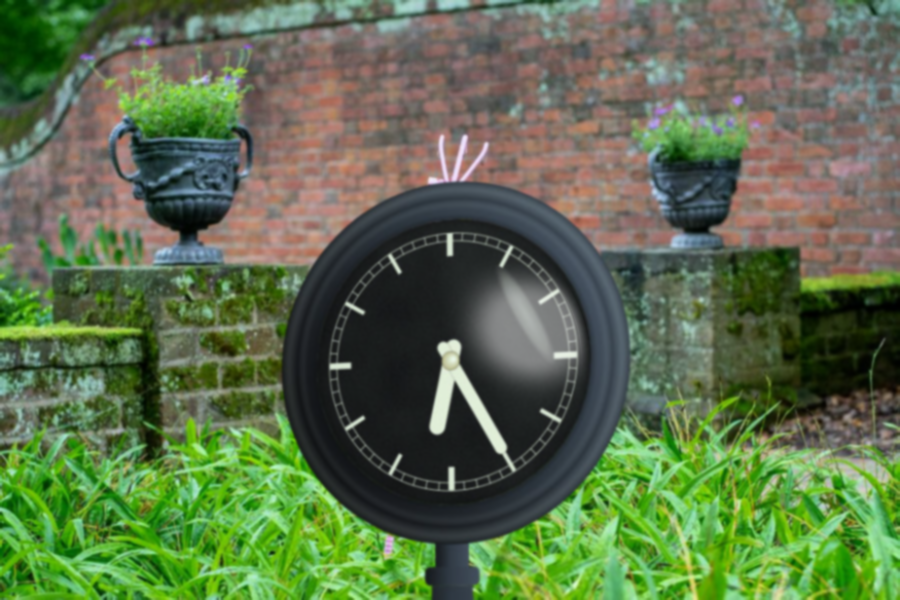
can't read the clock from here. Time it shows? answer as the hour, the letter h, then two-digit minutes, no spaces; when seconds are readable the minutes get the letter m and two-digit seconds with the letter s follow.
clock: 6h25
